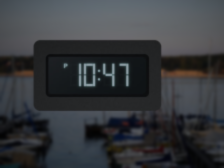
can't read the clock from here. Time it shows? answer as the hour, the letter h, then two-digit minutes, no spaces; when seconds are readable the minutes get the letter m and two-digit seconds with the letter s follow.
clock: 10h47
